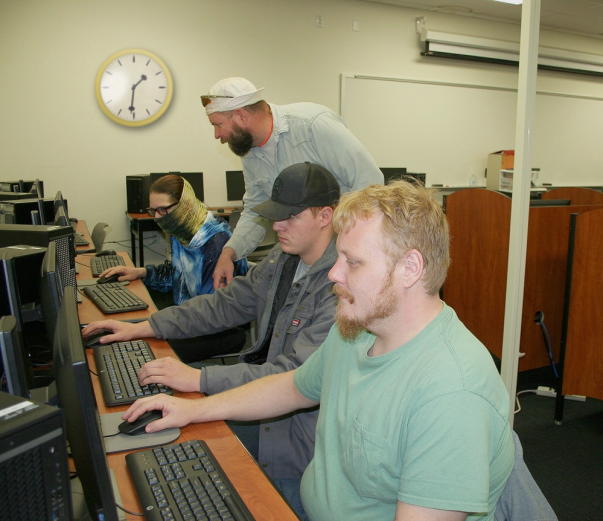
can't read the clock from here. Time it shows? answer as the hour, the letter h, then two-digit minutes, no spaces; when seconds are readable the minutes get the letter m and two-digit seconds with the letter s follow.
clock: 1h31
